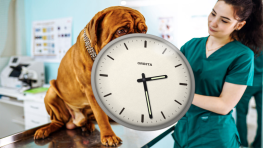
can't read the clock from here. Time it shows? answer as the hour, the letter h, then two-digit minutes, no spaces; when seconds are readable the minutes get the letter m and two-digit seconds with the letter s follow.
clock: 2h28
